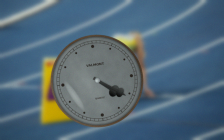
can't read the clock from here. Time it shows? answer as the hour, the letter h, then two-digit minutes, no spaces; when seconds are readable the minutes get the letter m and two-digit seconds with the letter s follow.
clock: 4h21
